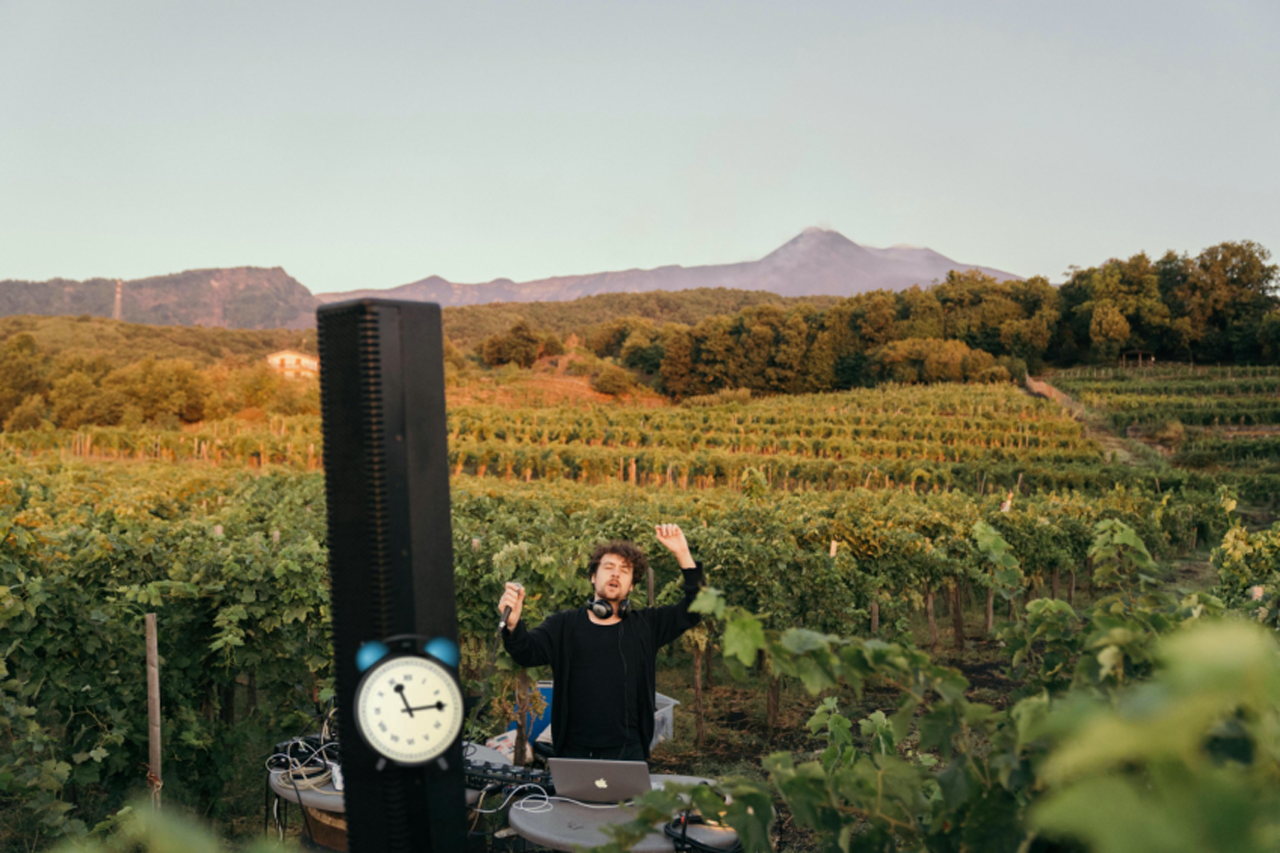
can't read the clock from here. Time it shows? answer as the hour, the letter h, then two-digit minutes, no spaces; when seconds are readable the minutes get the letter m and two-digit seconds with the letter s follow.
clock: 11h14
